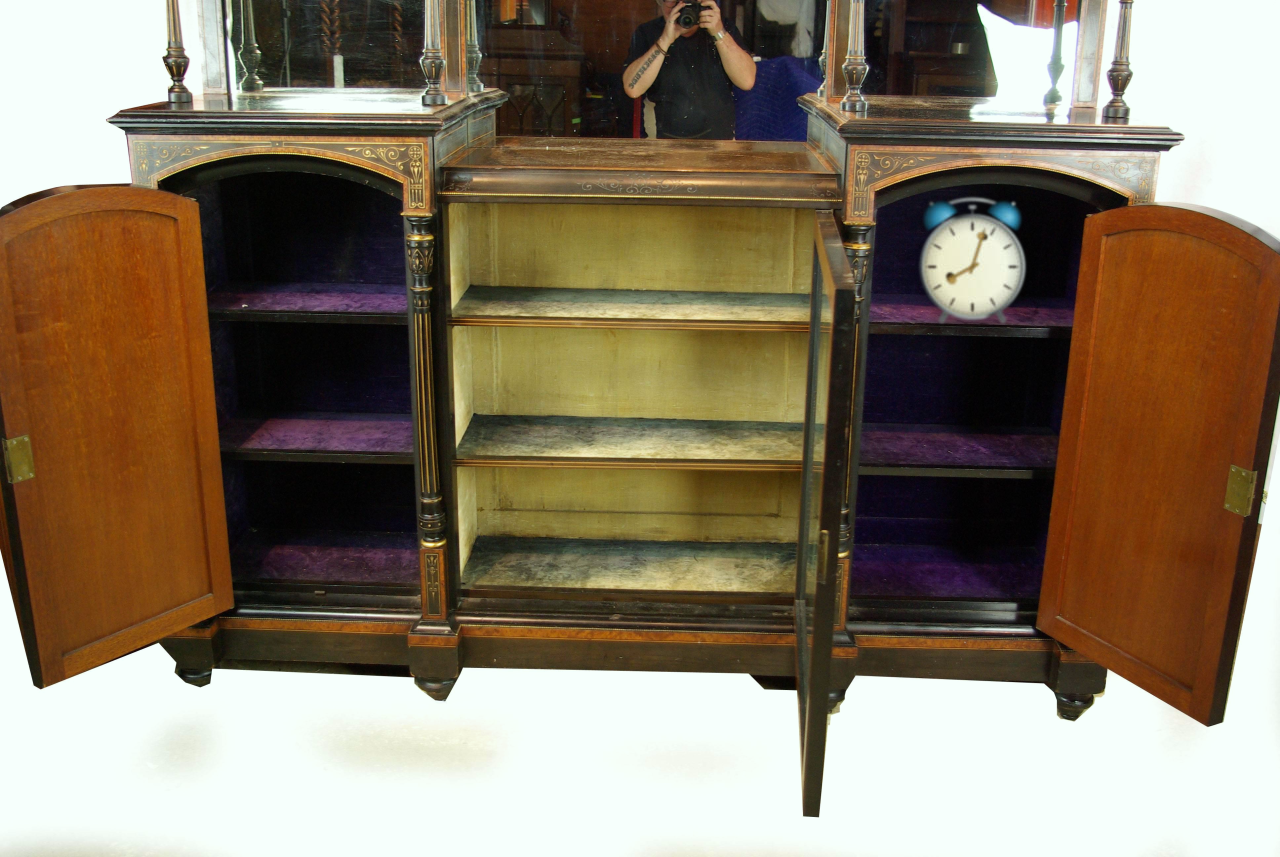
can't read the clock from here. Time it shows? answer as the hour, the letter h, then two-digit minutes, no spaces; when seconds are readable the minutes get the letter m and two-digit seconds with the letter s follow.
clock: 8h03
